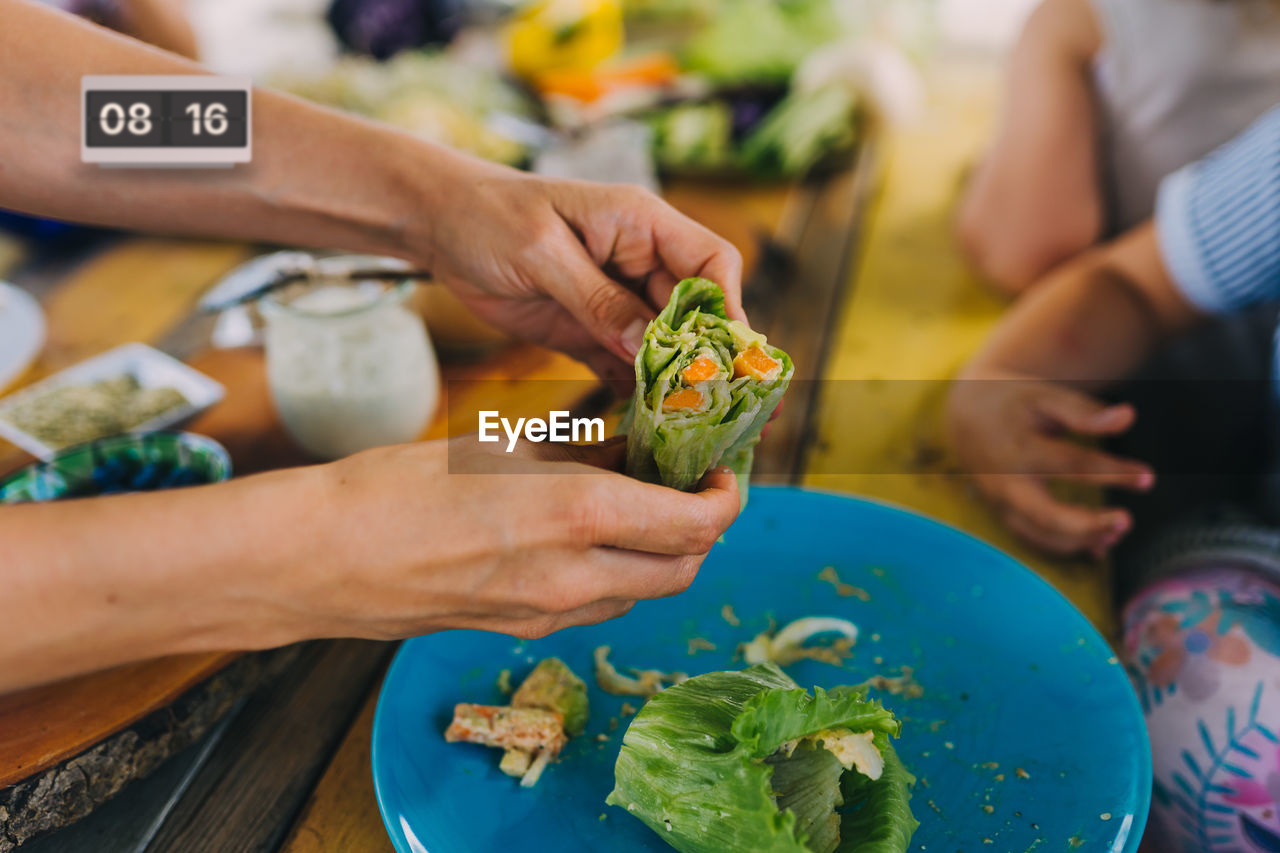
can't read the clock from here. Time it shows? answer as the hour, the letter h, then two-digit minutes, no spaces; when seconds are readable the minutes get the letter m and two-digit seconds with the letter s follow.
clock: 8h16
